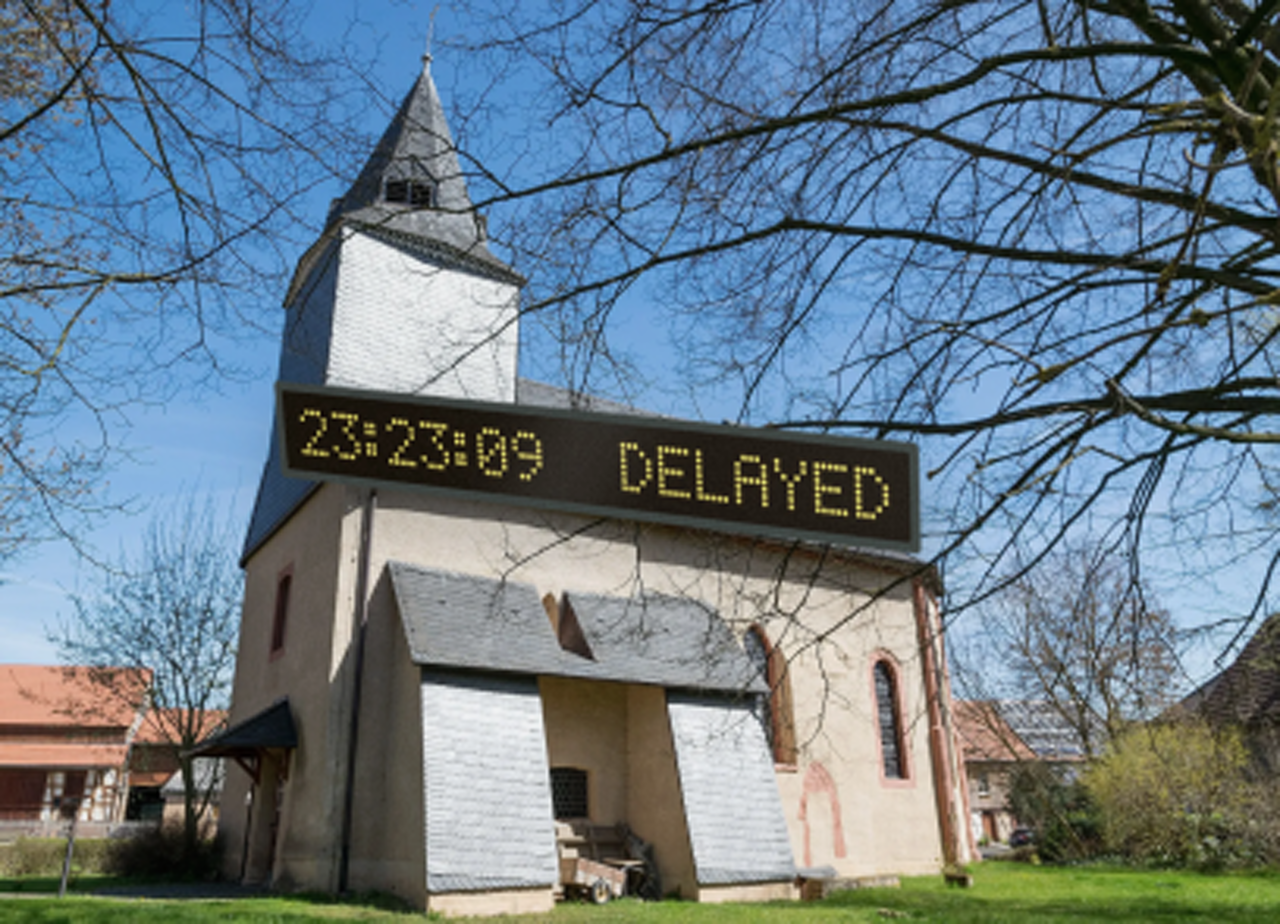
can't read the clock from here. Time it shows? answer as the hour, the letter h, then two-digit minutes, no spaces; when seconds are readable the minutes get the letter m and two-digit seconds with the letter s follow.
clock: 23h23m09s
